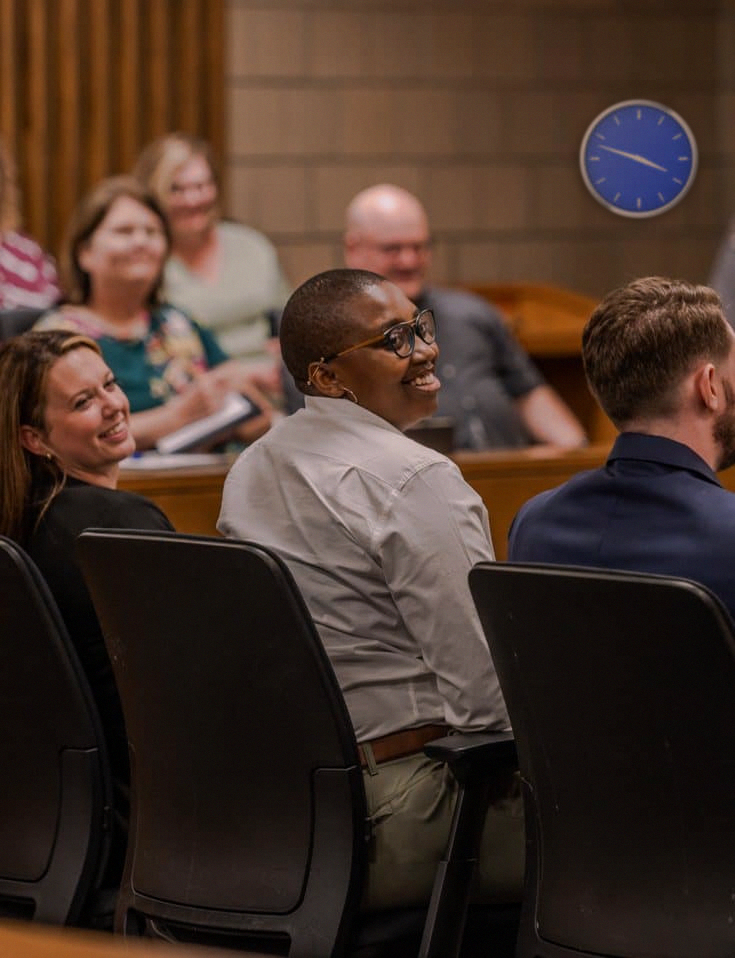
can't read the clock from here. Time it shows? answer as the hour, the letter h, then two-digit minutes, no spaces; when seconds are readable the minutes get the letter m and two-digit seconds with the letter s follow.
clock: 3h48
